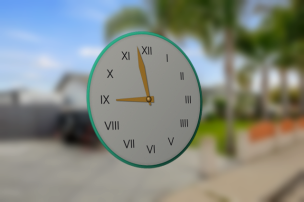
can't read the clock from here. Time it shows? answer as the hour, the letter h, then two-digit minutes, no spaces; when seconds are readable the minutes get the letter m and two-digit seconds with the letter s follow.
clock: 8h58
